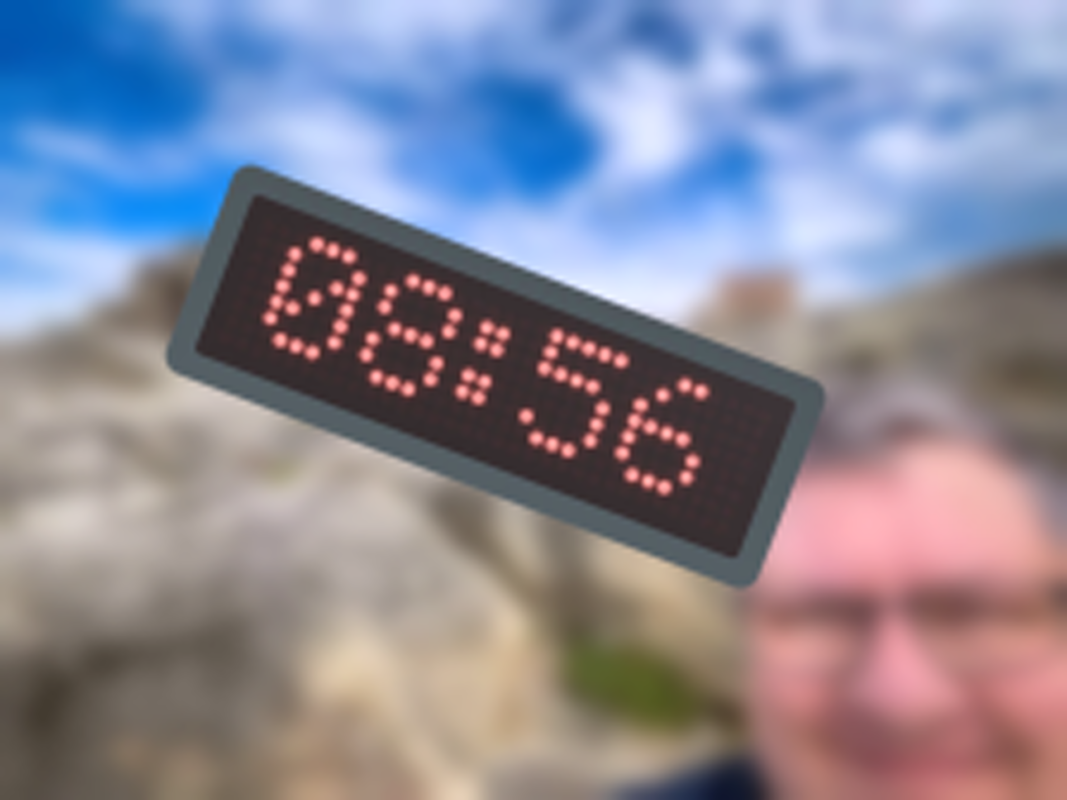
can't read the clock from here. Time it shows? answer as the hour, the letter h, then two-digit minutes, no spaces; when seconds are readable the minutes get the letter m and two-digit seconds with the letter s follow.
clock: 8h56
